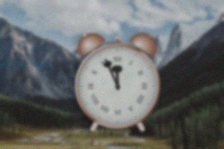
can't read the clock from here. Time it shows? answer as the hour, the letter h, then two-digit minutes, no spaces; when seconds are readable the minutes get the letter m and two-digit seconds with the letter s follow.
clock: 11h56
